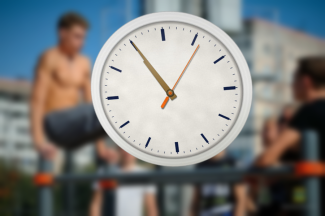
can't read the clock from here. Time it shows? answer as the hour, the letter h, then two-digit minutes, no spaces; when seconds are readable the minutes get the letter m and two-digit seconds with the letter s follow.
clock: 10h55m06s
